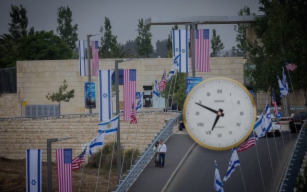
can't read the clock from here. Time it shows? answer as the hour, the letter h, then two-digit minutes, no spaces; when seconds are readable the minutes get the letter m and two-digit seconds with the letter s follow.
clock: 6h49
